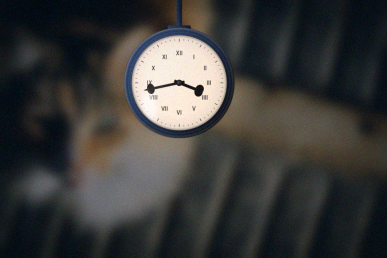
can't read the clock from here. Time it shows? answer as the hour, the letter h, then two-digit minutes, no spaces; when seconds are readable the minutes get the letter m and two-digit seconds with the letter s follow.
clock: 3h43
